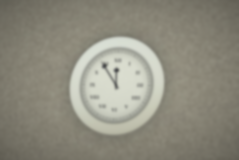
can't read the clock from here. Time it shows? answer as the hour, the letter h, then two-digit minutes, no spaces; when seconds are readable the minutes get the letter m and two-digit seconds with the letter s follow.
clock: 11h54
